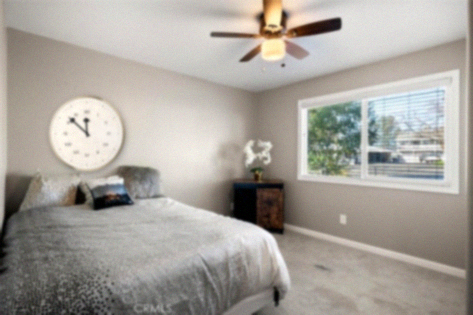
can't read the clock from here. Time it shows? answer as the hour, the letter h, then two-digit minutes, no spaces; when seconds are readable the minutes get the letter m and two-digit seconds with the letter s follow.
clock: 11h52
